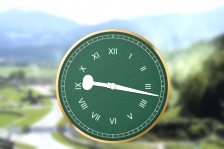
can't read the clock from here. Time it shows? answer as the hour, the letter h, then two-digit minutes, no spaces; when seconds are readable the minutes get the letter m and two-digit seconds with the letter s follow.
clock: 9h17
